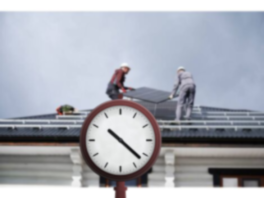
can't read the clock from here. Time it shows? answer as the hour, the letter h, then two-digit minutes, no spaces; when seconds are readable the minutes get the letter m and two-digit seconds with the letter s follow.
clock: 10h22
